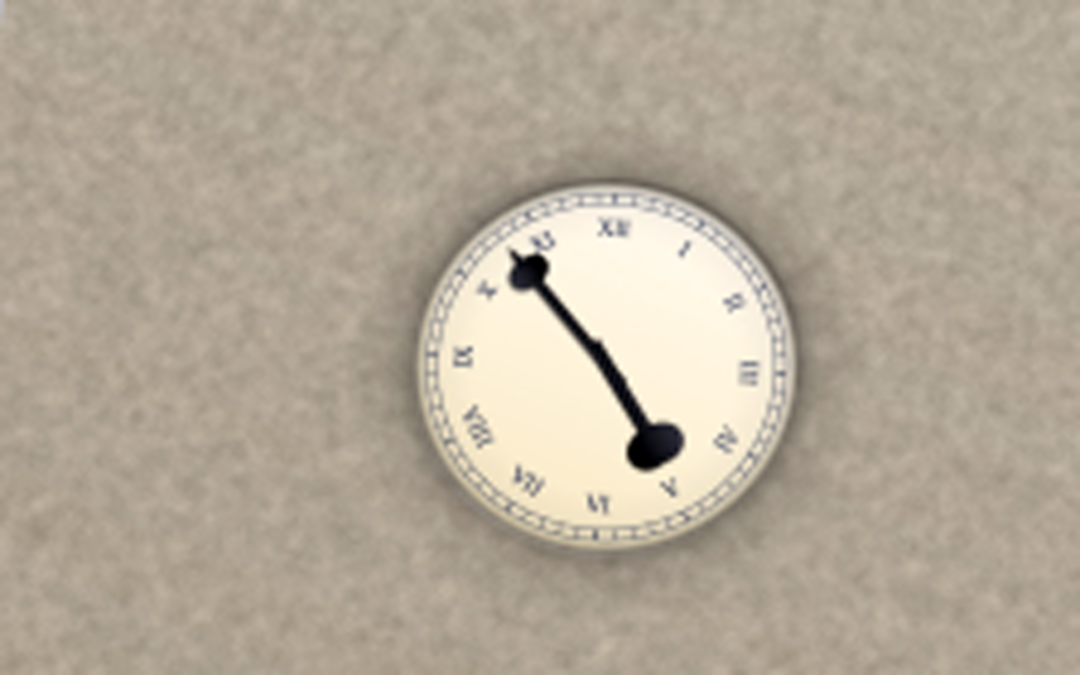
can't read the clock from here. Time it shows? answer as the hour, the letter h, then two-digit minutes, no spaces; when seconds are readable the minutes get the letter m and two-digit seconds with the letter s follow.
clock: 4h53
